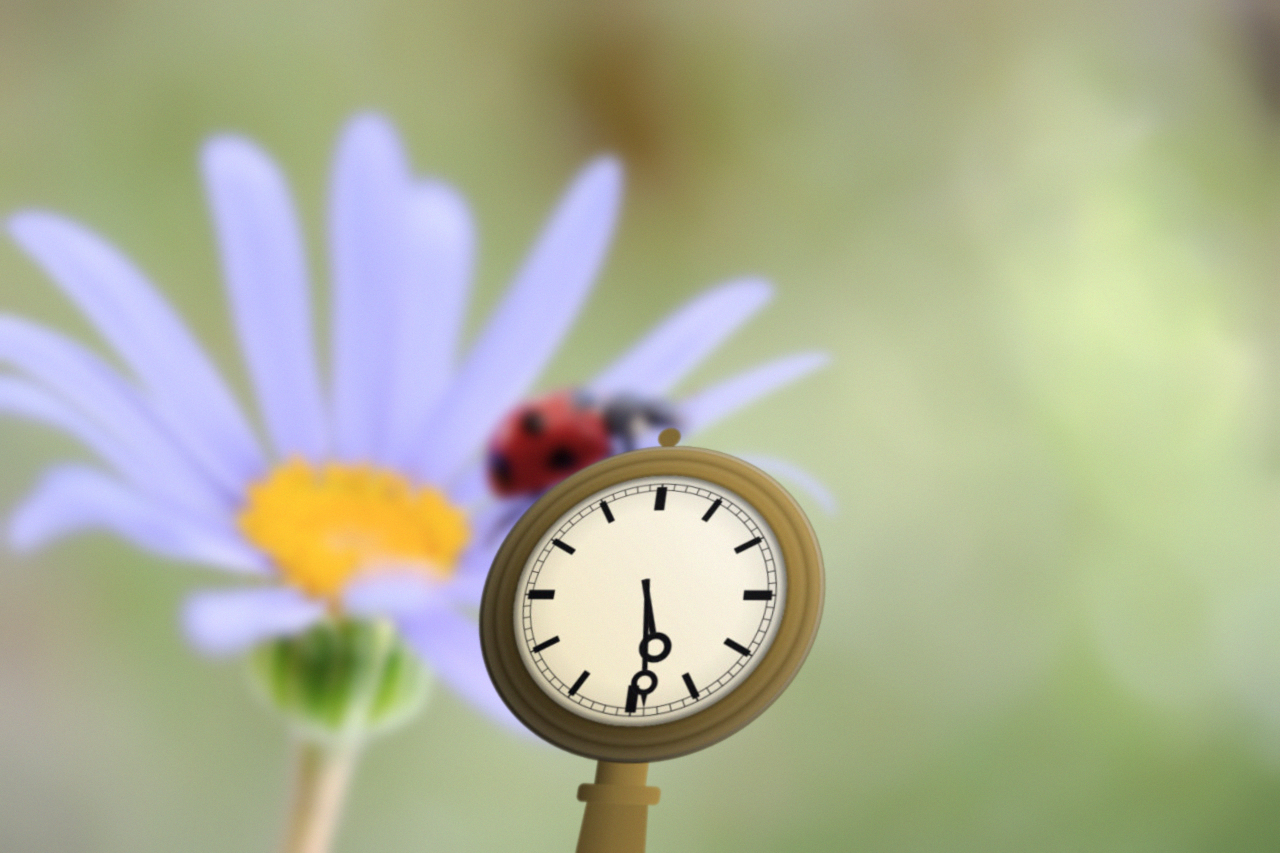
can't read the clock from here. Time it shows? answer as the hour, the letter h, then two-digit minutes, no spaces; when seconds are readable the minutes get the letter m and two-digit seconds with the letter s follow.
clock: 5h29
